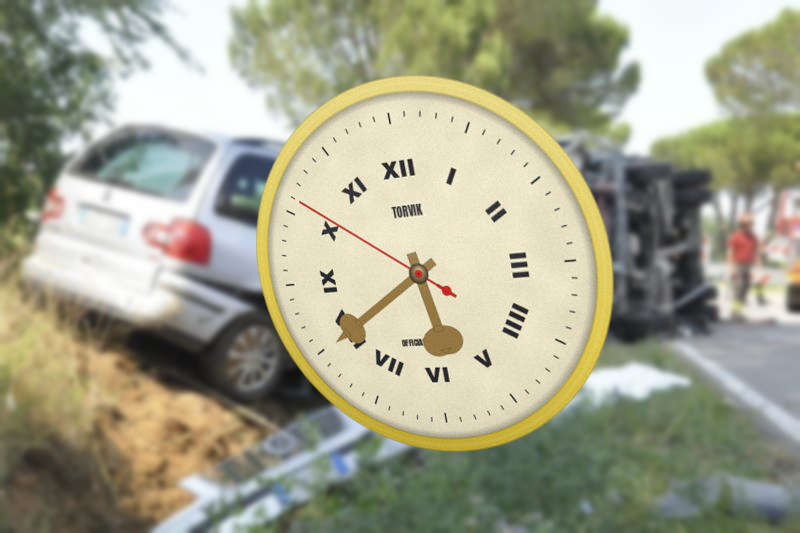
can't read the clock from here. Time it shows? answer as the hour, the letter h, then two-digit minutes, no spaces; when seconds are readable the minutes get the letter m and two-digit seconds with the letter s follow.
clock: 5h39m51s
